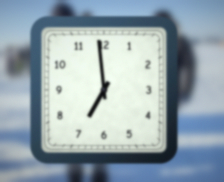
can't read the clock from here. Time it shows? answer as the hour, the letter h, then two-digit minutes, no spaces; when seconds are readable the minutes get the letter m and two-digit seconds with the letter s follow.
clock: 6h59
